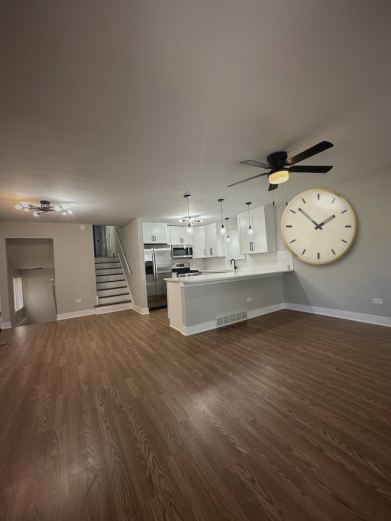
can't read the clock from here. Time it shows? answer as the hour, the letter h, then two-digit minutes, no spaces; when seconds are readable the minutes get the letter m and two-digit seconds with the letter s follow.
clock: 1h52
